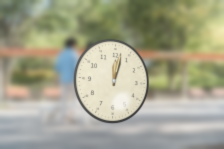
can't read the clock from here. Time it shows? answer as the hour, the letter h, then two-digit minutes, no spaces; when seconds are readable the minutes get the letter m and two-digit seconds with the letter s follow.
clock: 12h02
